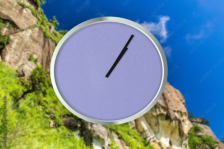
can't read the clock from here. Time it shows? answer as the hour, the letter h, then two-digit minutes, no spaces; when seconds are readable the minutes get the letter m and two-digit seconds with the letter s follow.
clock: 1h05
